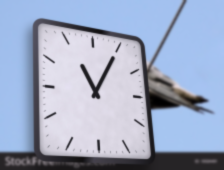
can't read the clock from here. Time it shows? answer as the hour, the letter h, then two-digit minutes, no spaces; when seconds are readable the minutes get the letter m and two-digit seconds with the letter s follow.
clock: 11h05
